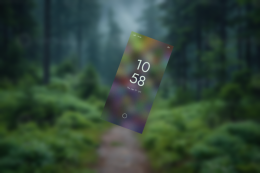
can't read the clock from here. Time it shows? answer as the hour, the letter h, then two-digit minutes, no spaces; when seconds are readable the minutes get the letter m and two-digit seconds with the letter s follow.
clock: 10h58
